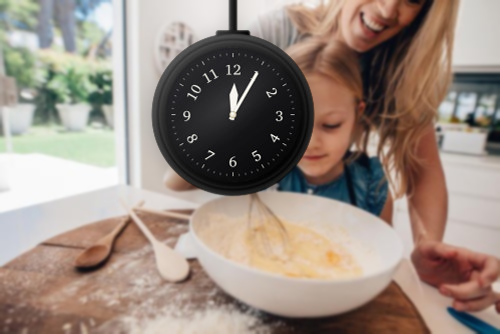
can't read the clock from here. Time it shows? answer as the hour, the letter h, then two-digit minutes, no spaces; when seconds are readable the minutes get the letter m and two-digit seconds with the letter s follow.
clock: 12h05
